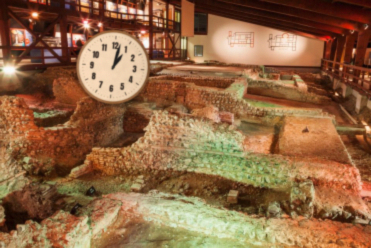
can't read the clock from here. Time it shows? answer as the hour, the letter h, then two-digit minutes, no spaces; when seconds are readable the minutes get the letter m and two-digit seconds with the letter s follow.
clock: 1h02
